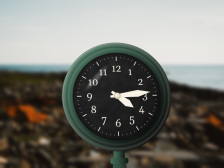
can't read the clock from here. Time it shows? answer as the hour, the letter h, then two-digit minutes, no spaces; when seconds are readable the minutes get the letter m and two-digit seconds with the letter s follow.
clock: 4h14
